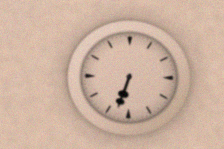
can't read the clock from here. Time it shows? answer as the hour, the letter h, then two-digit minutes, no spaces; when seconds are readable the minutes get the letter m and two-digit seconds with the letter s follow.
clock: 6h33
